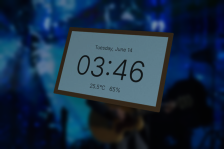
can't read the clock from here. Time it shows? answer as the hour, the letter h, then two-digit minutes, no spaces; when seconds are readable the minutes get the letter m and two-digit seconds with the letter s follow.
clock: 3h46
